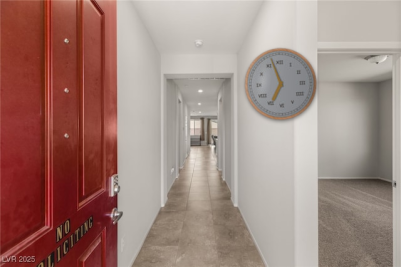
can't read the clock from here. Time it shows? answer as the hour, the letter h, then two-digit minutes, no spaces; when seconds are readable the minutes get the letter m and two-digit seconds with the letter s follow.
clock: 6h57
